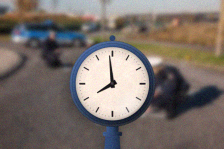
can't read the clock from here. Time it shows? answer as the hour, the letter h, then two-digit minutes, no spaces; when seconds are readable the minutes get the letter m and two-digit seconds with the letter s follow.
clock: 7h59
